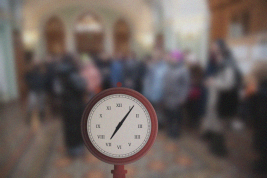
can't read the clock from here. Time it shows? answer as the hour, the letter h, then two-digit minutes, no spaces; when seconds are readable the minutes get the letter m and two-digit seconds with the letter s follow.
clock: 7h06
